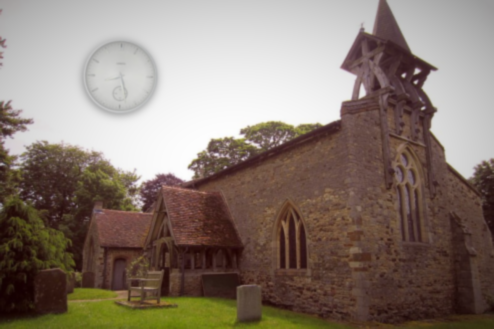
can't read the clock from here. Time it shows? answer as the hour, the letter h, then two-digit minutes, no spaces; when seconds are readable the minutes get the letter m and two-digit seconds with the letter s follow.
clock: 8h28
